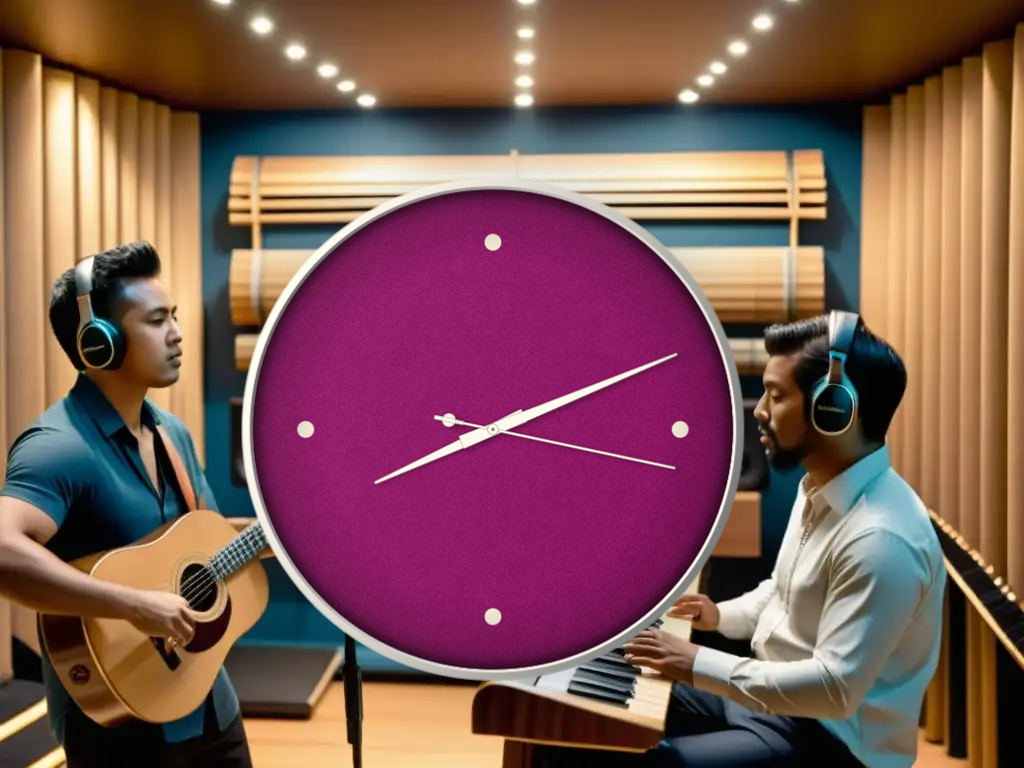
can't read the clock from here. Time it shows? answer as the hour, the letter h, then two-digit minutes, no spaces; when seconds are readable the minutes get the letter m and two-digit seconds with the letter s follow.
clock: 8h11m17s
